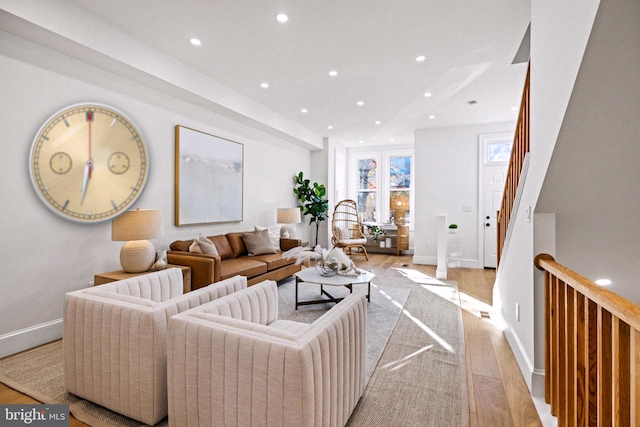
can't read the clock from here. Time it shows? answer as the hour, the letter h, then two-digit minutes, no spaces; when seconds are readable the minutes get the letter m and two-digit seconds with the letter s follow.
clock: 6h32
